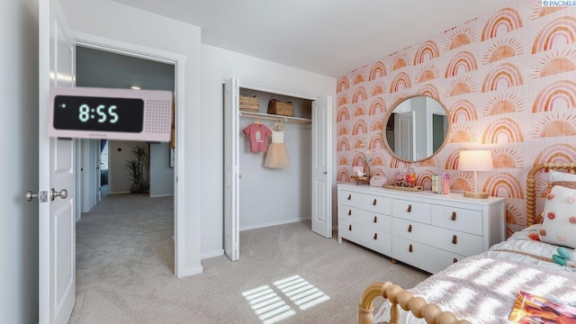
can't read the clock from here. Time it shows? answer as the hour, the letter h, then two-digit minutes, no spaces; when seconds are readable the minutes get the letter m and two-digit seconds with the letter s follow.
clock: 8h55
